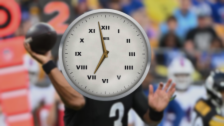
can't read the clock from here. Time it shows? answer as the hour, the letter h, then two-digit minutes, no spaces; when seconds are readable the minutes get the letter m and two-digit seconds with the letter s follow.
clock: 6h58
